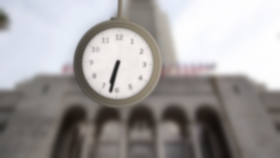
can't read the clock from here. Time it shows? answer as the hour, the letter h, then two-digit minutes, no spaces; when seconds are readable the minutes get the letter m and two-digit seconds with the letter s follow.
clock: 6h32
